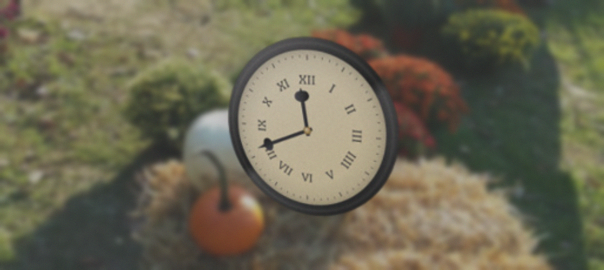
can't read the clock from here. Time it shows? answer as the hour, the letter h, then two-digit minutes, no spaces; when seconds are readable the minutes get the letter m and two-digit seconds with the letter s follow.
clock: 11h41
